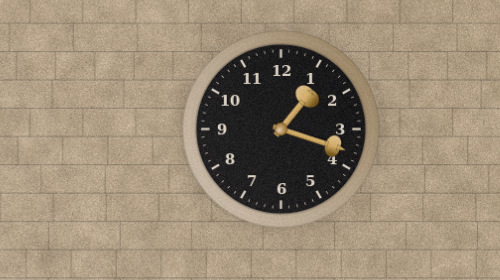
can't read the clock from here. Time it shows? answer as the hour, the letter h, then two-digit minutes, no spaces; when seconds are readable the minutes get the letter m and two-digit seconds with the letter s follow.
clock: 1h18
